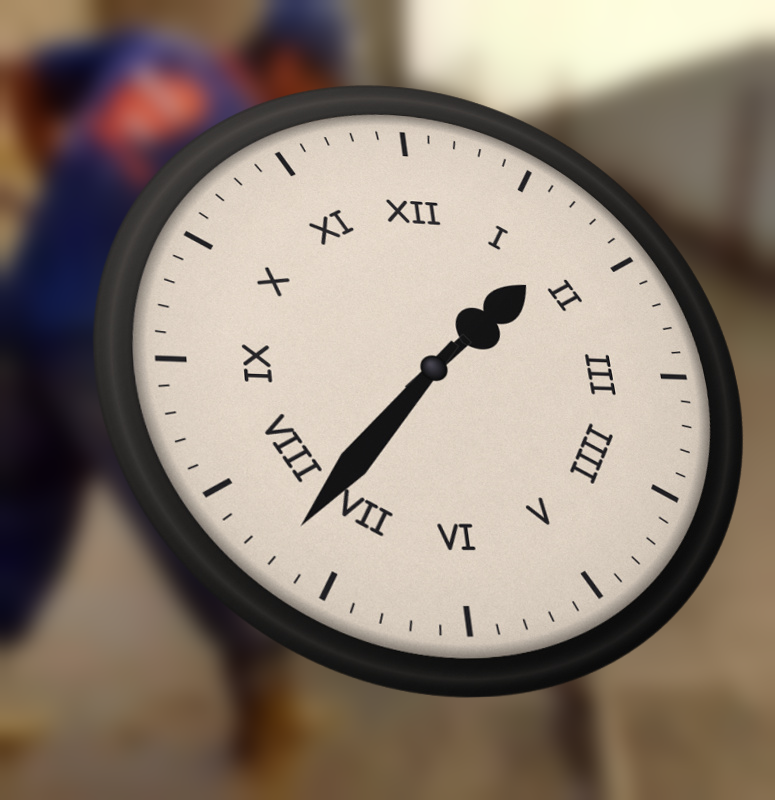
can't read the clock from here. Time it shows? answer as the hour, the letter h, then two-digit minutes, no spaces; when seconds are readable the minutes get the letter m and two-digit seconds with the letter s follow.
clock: 1h37
